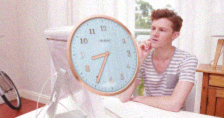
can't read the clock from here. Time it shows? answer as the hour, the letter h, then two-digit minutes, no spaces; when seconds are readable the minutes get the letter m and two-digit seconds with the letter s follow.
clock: 8h35
